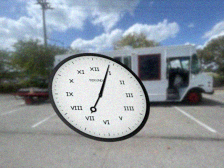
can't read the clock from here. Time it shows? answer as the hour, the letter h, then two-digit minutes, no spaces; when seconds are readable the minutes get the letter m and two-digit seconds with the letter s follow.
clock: 7h04
